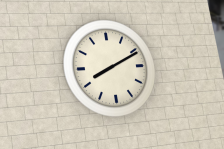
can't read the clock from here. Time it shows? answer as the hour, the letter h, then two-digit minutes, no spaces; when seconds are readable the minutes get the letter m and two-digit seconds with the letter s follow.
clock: 8h11
